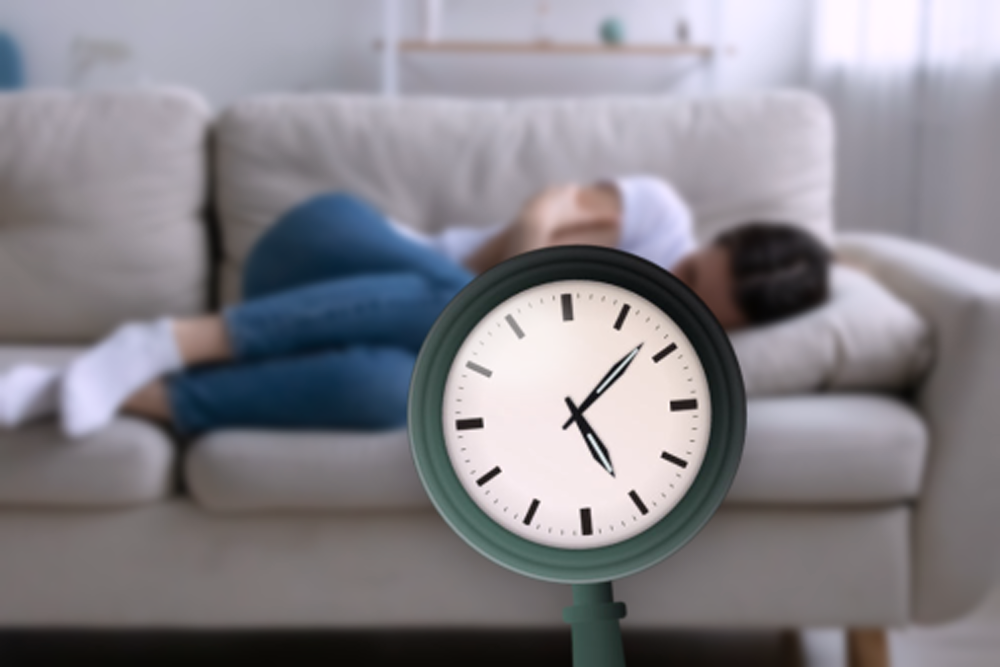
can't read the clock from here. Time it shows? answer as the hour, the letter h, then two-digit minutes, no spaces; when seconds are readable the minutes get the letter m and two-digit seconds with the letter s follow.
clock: 5h08
